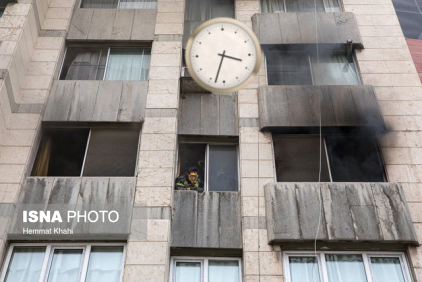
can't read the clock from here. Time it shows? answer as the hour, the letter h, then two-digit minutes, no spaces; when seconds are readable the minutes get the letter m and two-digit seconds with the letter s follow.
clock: 3h33
